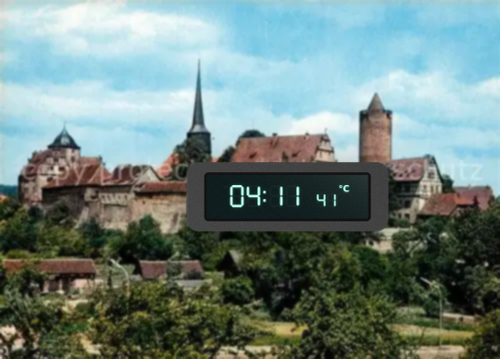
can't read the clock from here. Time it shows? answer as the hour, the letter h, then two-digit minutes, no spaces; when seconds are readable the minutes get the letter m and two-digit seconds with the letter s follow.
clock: 4h11
